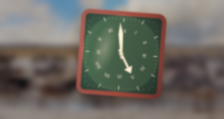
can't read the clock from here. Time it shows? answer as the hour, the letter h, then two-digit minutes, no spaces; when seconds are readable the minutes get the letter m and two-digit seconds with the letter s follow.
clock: 4h59
